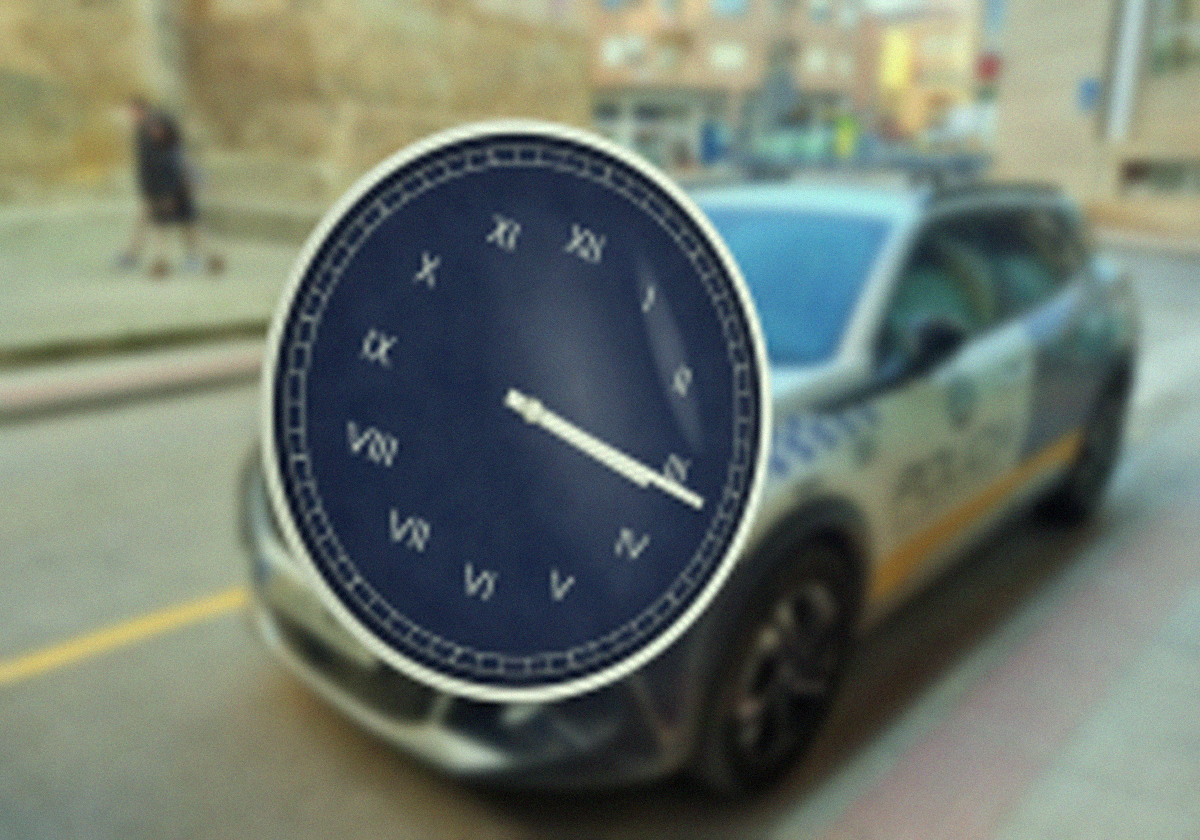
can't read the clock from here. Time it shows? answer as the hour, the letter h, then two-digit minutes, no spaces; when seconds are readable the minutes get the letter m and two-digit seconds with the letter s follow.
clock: 3h16
